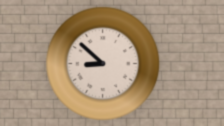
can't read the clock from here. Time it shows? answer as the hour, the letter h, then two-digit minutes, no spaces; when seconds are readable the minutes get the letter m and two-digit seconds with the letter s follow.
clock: 8h52
